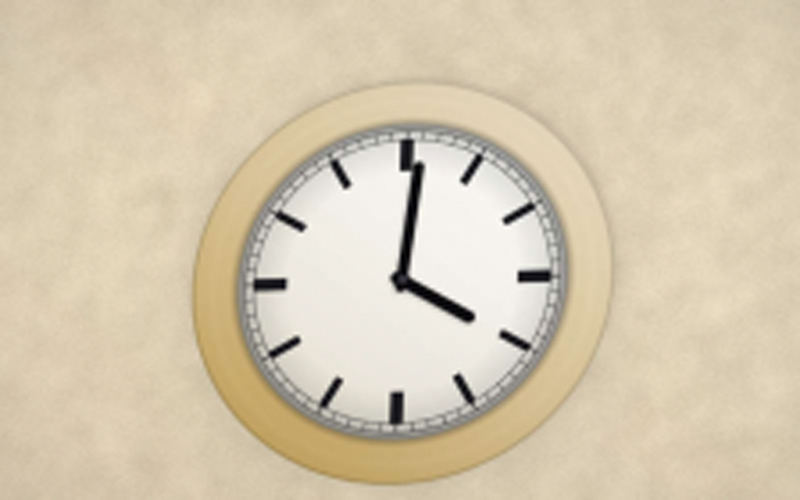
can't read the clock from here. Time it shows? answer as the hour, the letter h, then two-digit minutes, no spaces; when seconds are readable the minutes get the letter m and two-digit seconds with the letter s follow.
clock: 4h01
